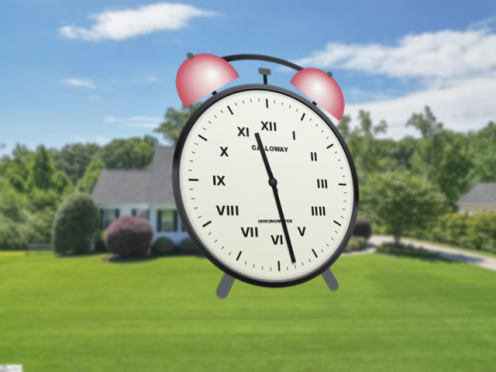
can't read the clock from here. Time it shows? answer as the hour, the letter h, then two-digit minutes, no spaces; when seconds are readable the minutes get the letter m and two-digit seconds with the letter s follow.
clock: 11h28
